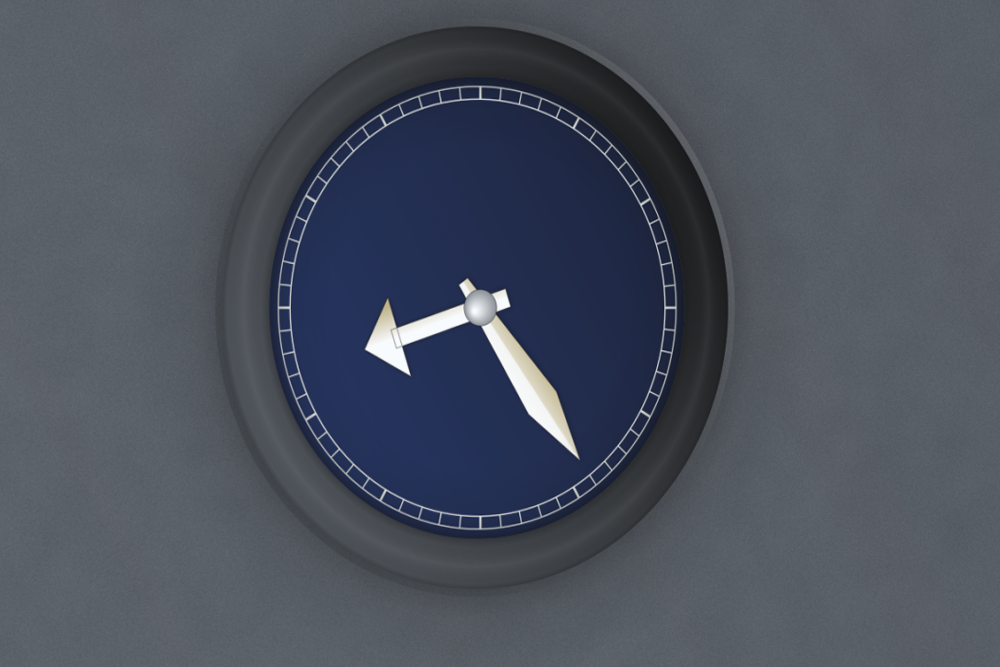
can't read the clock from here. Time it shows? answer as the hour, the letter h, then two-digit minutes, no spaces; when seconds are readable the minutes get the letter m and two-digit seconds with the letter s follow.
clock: 8h24
